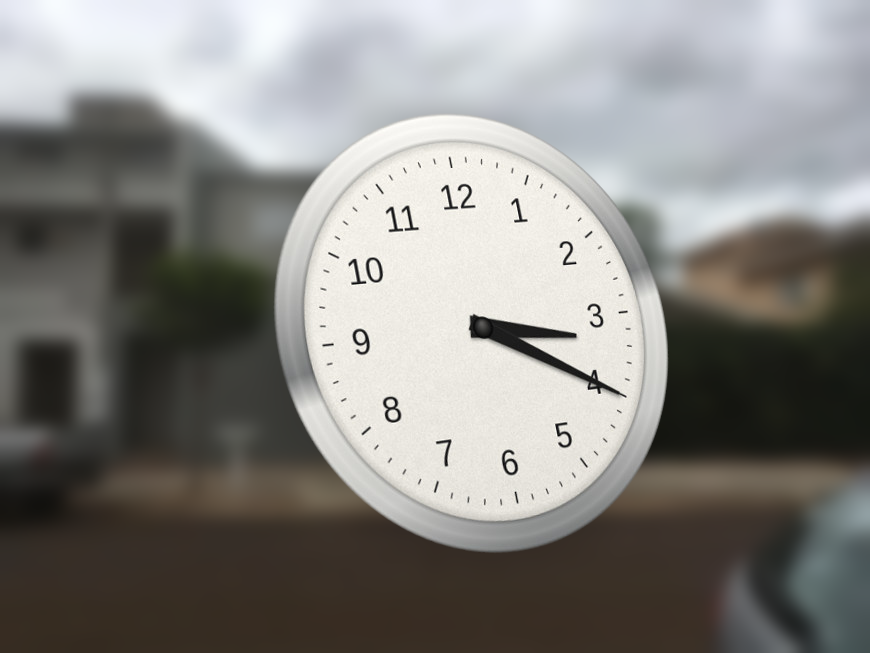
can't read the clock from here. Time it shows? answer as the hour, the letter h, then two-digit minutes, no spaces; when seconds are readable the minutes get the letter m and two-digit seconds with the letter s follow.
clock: 3h20
